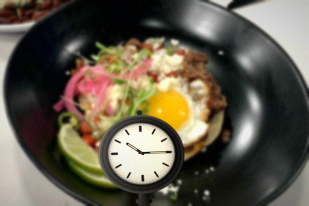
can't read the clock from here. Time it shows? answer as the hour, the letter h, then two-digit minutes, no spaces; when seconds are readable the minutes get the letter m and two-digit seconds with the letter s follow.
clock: 10h15
